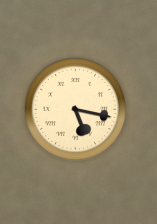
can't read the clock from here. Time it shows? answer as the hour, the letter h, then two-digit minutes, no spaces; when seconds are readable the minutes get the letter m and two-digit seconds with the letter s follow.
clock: 5h17
